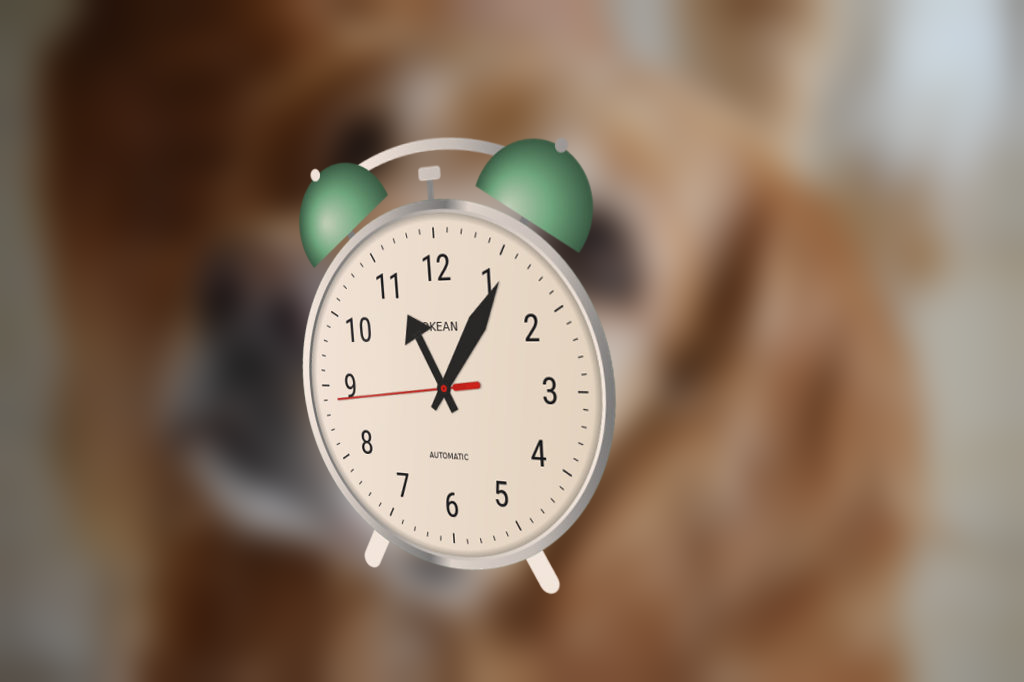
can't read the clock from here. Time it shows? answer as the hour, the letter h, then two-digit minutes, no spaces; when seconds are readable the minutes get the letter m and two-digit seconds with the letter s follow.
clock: 11h05m44s
